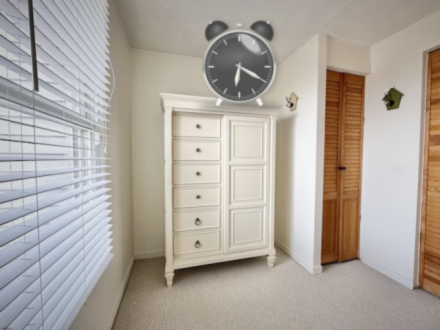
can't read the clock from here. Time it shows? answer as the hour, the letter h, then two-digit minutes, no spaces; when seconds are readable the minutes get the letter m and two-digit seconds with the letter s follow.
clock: 6h20
